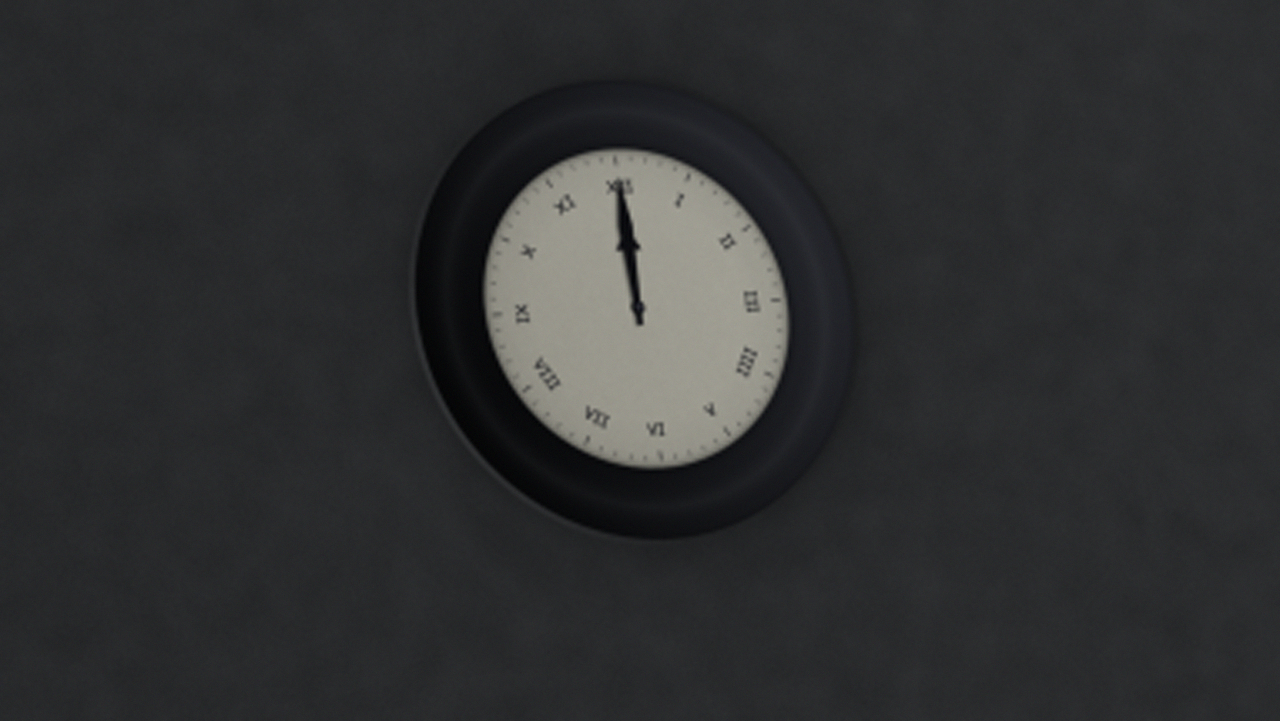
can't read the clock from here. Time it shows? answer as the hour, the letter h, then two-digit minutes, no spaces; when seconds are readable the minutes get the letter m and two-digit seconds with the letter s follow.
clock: 12h00
